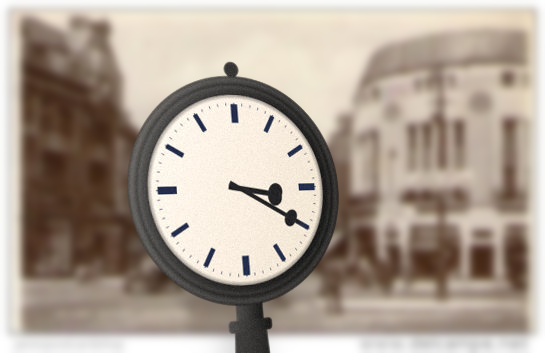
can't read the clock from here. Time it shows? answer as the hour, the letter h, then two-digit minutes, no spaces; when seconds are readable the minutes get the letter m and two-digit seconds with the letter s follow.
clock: 3h20
